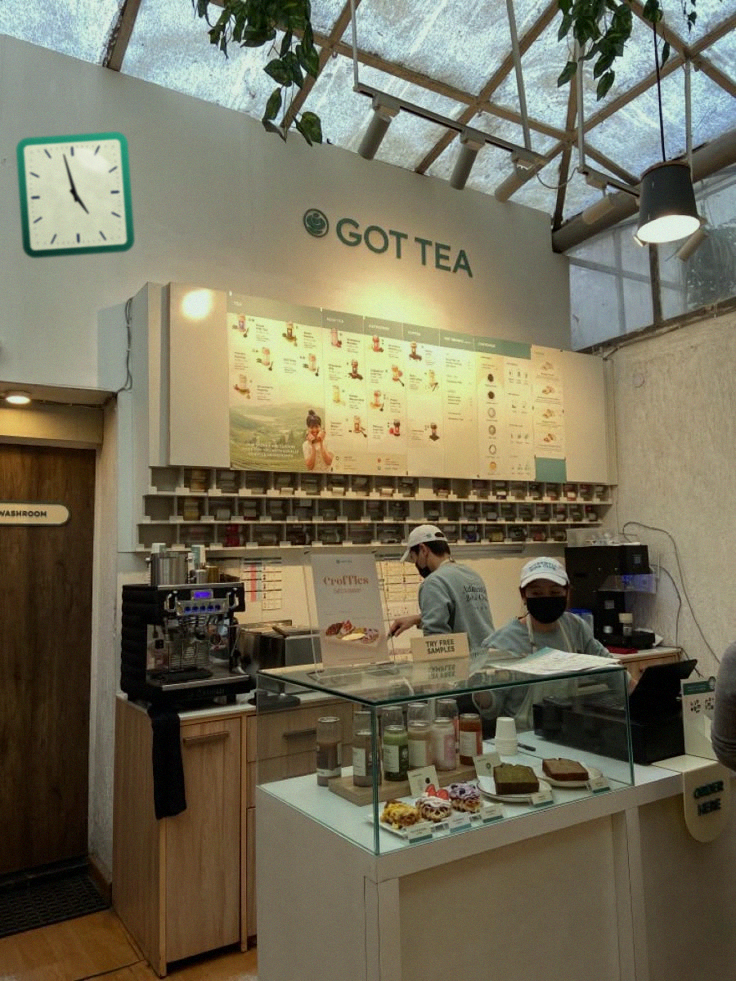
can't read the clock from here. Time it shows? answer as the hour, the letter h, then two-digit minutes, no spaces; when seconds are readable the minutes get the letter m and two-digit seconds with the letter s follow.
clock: 4h58
